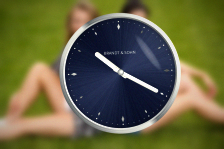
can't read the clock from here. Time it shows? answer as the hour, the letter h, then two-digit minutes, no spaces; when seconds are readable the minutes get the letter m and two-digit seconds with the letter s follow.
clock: 10h20
